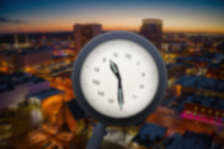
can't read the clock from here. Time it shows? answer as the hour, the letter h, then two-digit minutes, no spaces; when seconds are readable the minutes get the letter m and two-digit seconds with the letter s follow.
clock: 10h26
